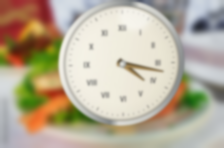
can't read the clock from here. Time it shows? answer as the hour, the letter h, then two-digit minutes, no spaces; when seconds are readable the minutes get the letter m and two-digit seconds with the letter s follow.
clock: 4h17
